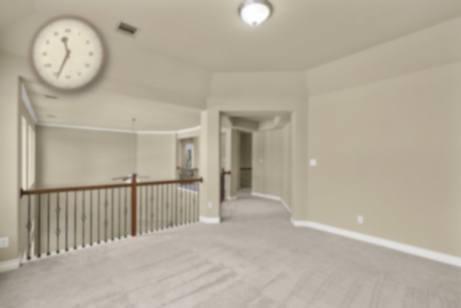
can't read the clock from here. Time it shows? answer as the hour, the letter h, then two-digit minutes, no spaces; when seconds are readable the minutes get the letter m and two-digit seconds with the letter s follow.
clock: 11h34
